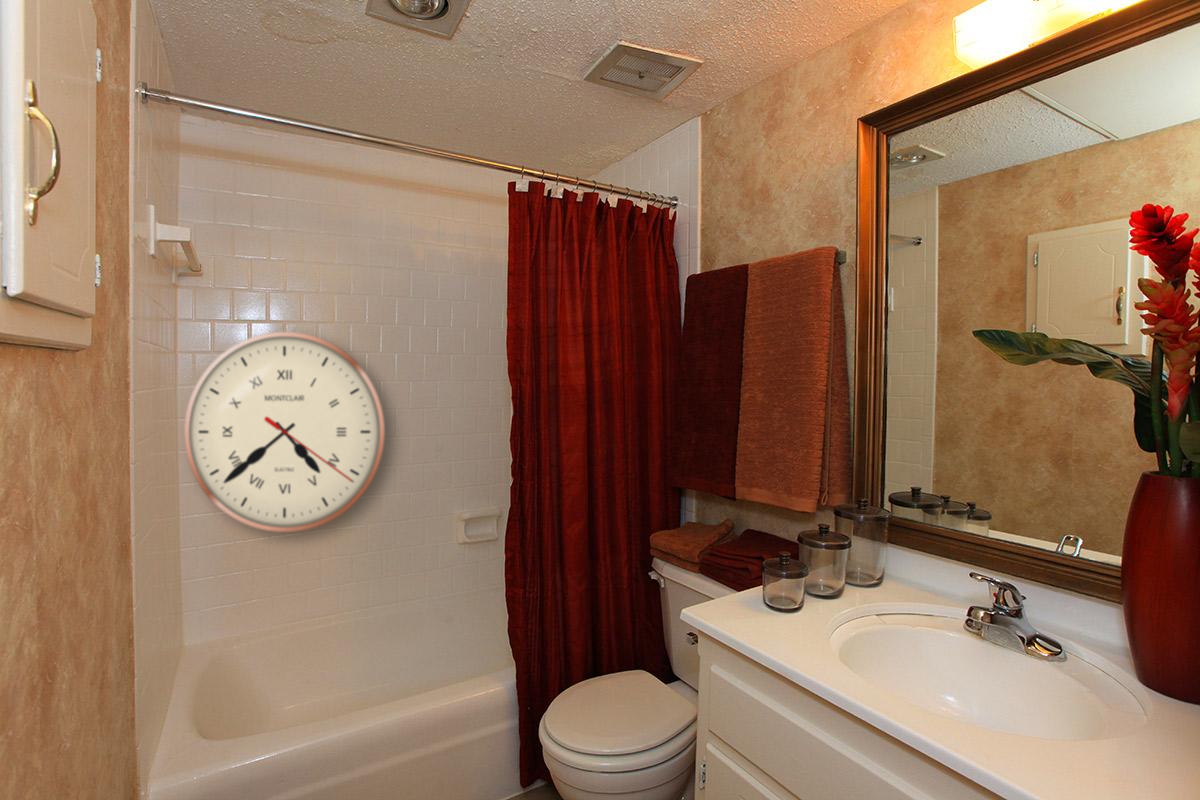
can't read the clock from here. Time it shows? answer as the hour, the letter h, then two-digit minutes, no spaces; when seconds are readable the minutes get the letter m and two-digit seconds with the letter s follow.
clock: 4h38m21s
